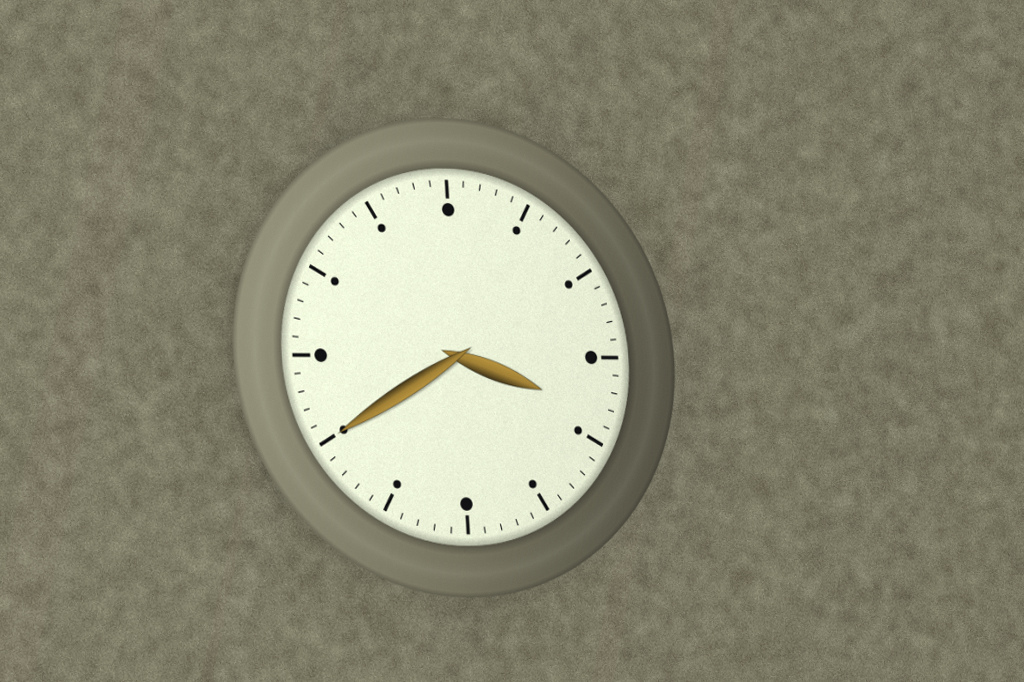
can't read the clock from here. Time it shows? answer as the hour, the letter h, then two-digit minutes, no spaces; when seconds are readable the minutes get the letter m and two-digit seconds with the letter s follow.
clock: 3h40
